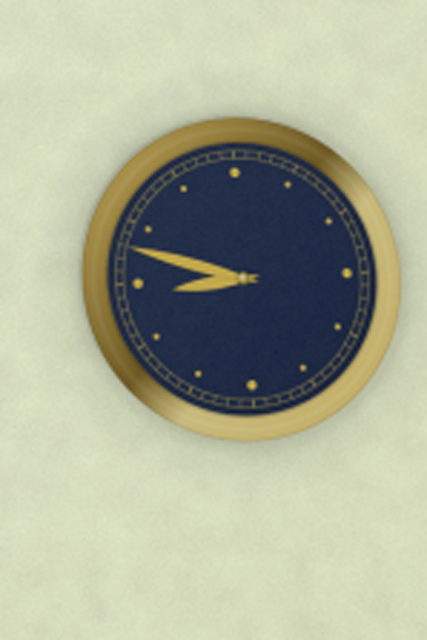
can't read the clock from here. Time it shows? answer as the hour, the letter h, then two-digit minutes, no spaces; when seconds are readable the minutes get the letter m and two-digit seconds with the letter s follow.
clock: 8h48
